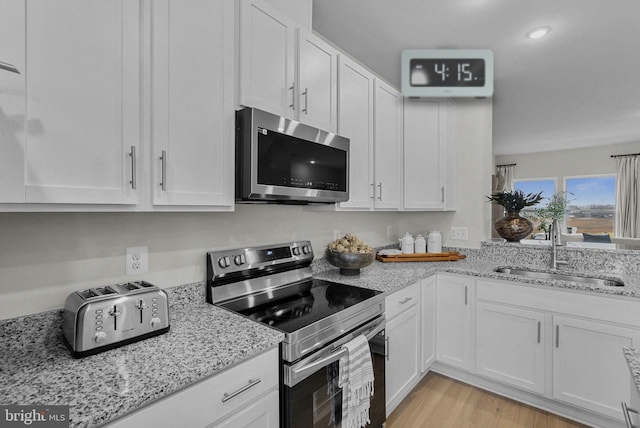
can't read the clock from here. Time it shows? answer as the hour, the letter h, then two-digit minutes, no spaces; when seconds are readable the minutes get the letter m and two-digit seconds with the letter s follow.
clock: 4h15
